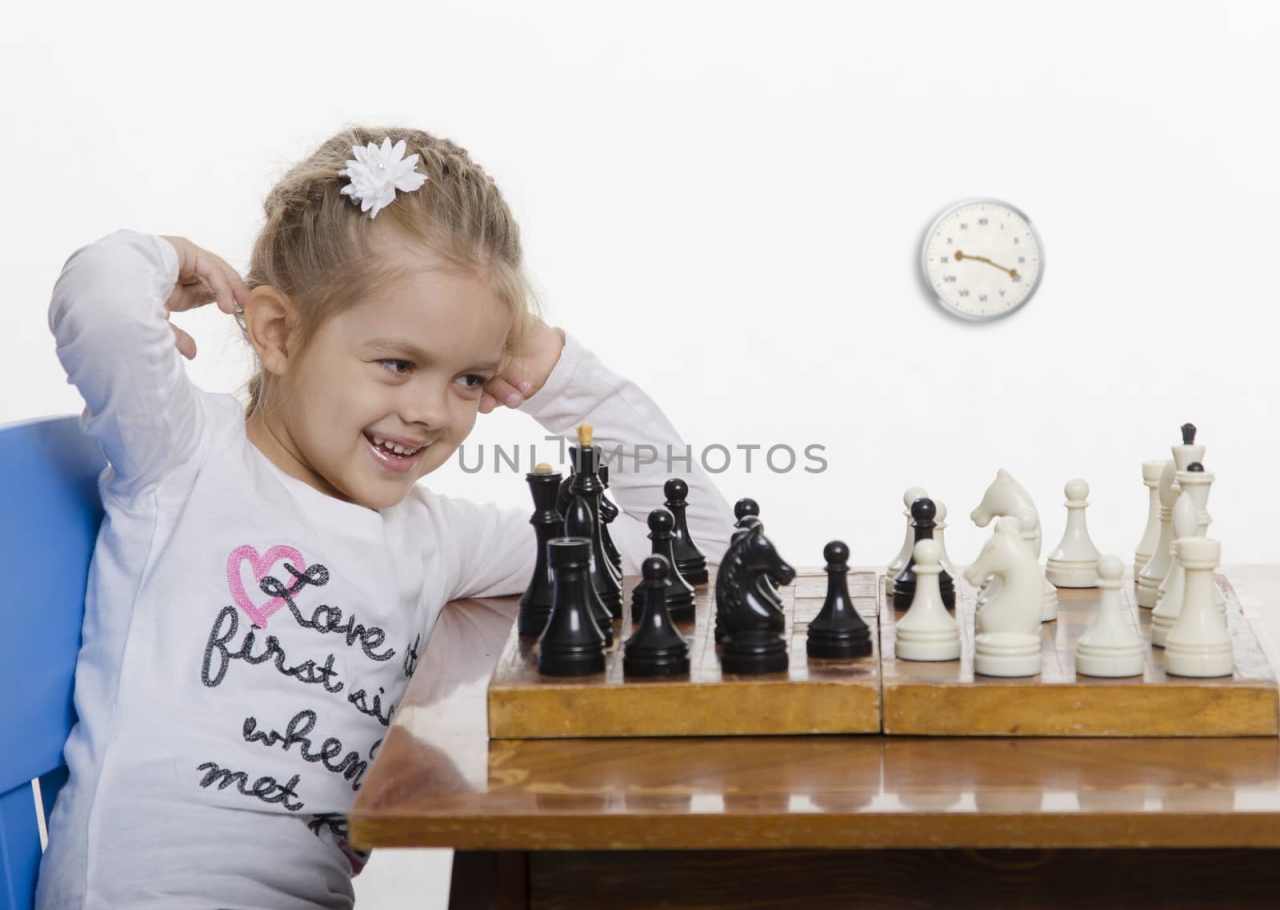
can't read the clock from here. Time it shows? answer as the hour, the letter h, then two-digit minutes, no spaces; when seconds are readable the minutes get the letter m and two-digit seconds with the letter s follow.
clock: 9h19
